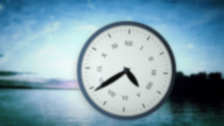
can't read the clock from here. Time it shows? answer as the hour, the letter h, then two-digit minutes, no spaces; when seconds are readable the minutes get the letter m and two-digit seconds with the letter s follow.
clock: 4h39
